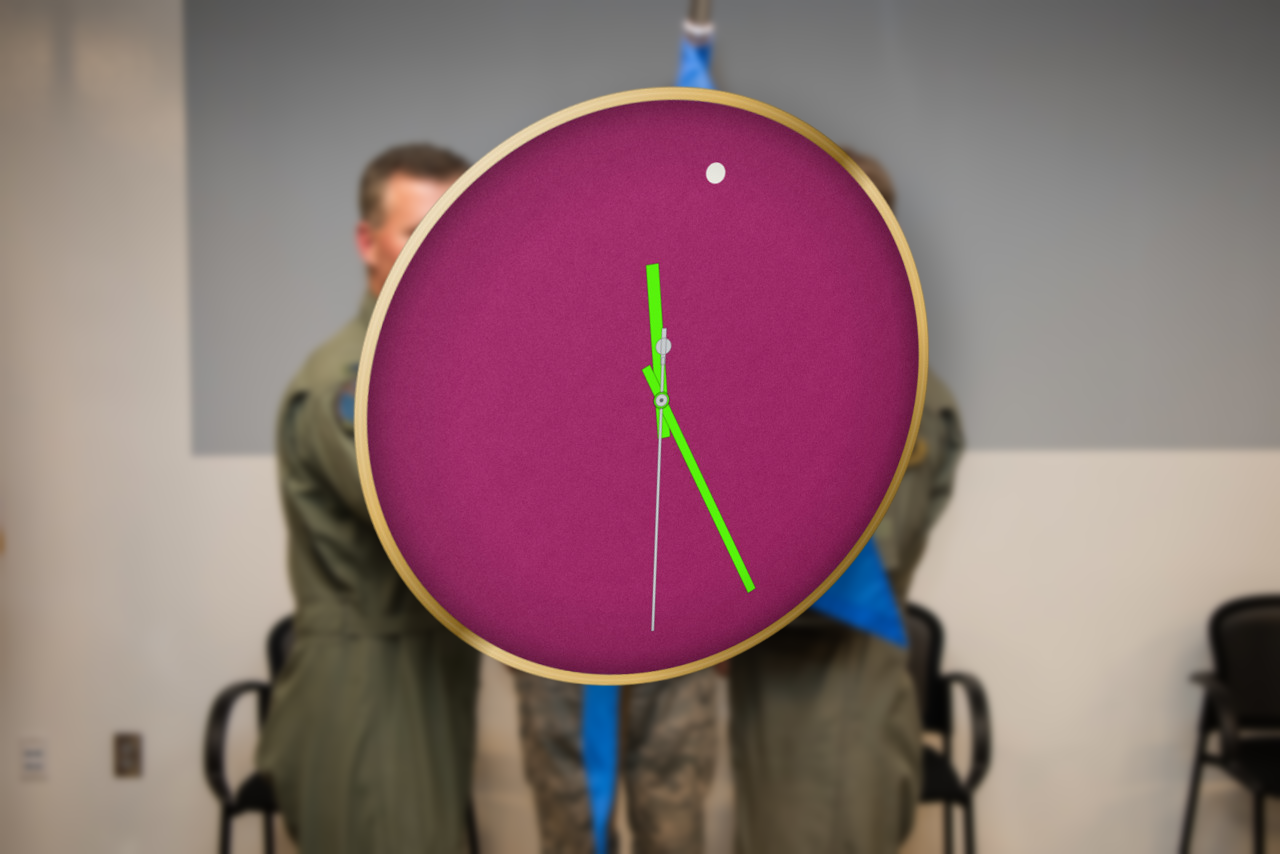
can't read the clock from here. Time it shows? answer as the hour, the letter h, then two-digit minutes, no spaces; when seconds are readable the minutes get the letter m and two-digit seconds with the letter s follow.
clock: 11h23m28s
